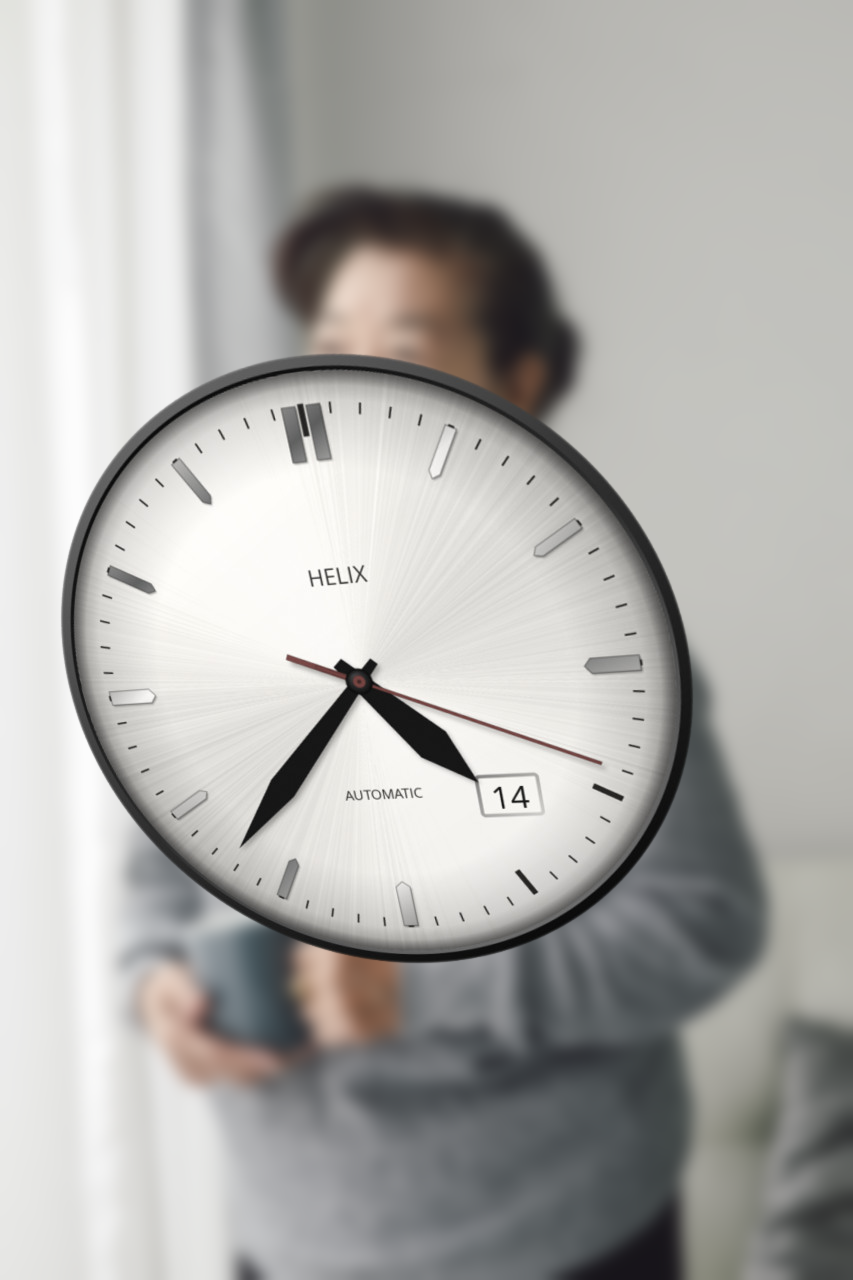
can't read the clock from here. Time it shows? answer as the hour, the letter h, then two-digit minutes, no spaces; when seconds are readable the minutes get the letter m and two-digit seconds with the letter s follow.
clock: 4h37m19s
